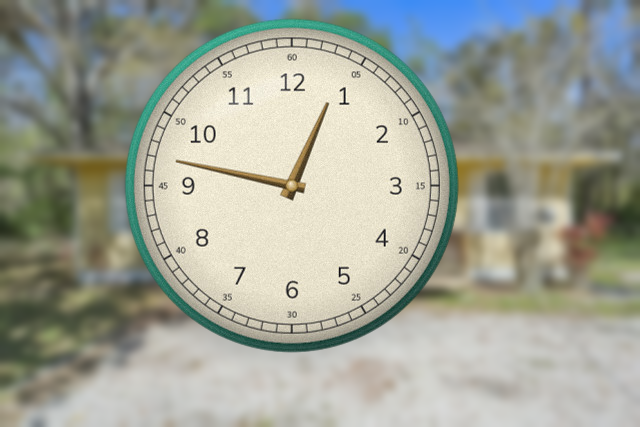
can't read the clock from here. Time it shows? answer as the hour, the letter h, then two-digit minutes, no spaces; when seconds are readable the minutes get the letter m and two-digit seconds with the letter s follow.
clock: 12h47
